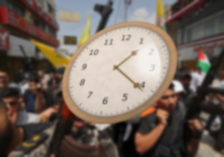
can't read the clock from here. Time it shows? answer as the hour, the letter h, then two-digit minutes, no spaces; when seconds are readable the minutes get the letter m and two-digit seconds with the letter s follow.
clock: 1h21
